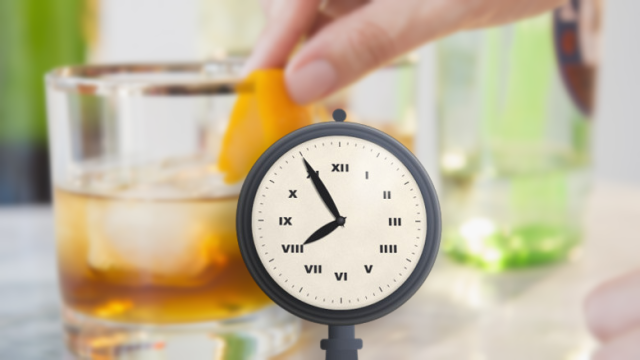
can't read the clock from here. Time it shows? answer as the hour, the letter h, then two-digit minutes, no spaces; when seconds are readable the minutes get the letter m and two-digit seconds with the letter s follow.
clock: 7h55
